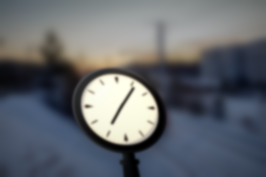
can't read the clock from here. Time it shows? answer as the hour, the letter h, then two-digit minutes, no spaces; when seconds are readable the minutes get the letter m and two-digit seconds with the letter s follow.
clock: 7h06
